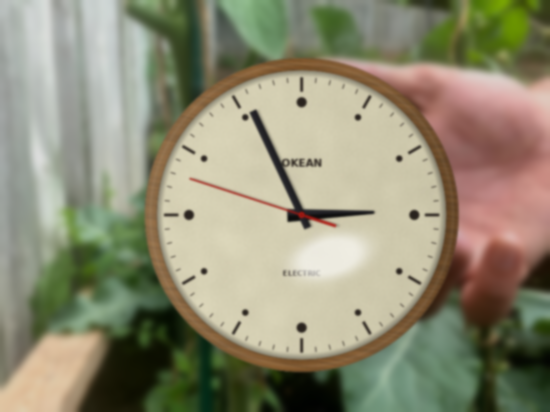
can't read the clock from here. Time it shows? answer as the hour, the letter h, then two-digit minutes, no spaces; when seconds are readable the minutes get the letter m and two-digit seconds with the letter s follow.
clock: 2h55m48s
